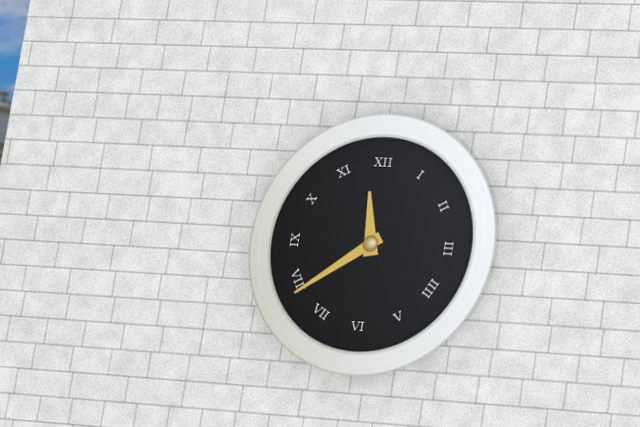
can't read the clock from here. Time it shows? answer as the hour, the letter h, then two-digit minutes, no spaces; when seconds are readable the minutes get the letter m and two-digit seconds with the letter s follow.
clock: 11h39
